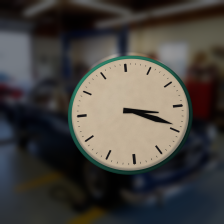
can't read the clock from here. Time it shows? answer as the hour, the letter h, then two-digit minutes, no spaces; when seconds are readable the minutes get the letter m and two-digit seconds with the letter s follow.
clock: 3h19
